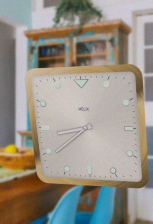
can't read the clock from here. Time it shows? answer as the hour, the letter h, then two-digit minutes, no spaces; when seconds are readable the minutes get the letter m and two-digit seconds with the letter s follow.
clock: 8h39
